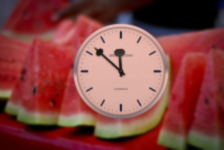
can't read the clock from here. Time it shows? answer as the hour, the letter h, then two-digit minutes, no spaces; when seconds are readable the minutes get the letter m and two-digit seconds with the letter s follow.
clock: 11h52
